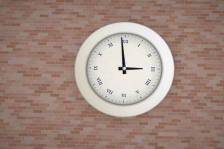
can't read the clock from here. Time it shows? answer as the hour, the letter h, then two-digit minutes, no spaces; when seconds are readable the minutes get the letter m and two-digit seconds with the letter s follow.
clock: 2h59
